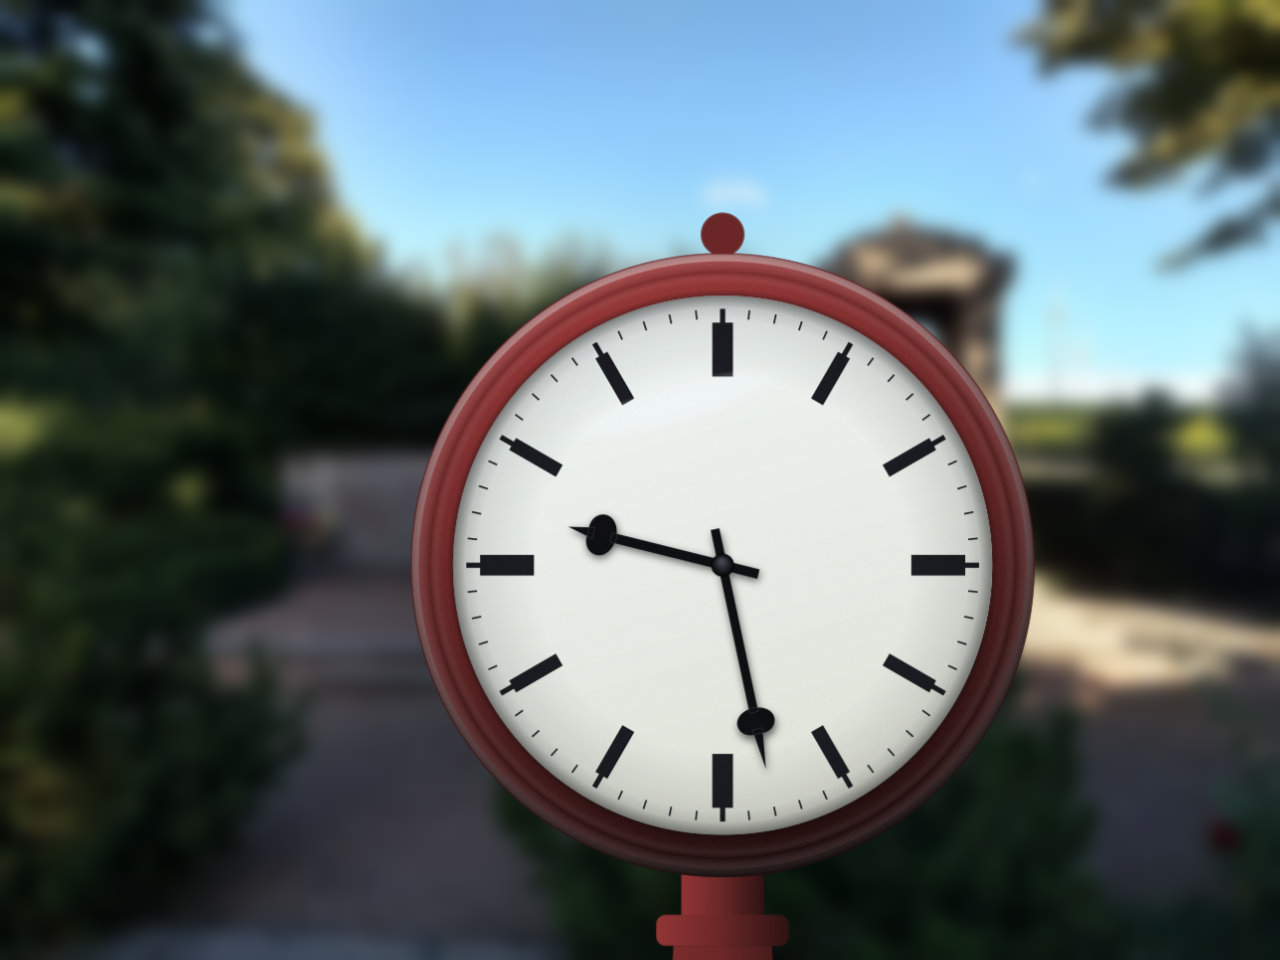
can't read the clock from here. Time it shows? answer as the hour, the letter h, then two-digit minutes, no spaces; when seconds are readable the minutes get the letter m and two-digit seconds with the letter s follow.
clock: 9h28
